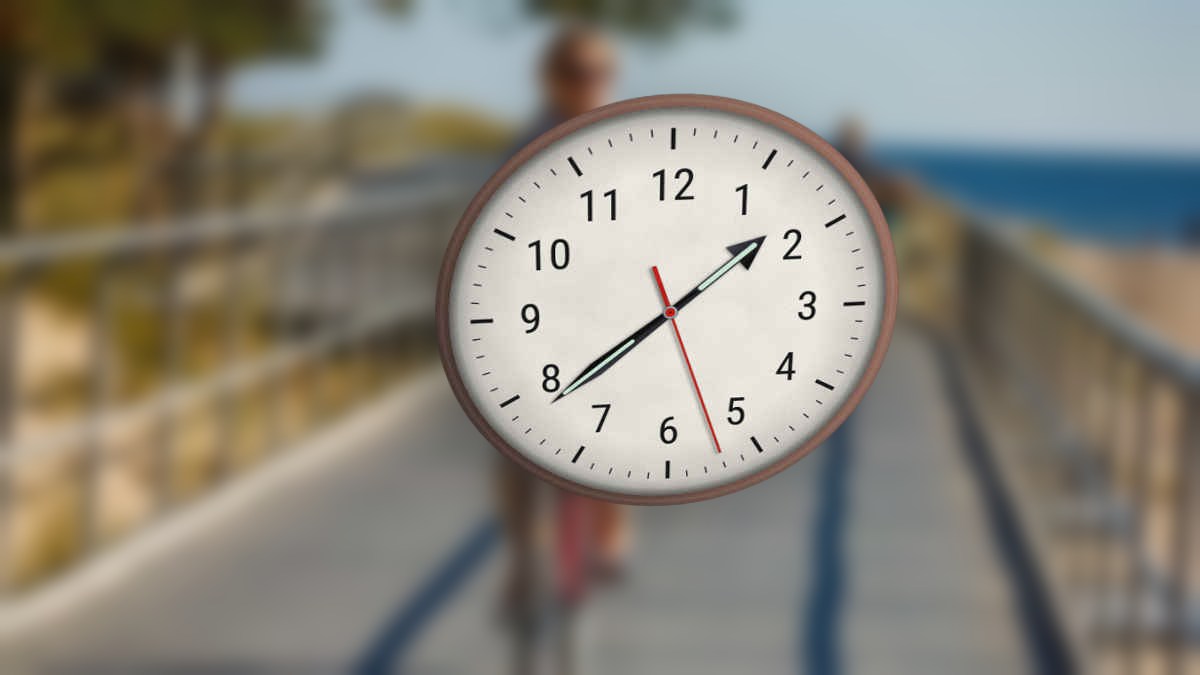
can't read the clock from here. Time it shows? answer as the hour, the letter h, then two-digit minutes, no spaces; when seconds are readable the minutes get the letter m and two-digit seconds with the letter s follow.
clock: 1h38m27s
